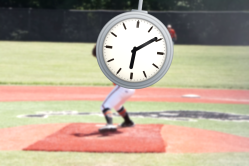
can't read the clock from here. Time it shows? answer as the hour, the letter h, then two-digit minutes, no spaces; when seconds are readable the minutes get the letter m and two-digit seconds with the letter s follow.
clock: 6h09
